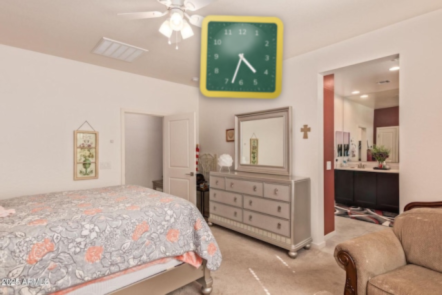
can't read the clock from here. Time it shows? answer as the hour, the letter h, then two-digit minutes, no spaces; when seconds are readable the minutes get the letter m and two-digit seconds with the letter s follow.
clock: 4h33
